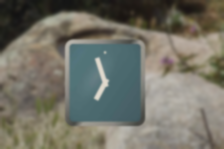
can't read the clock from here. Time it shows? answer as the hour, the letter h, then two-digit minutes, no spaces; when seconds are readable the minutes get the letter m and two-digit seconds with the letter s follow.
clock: 6h57
